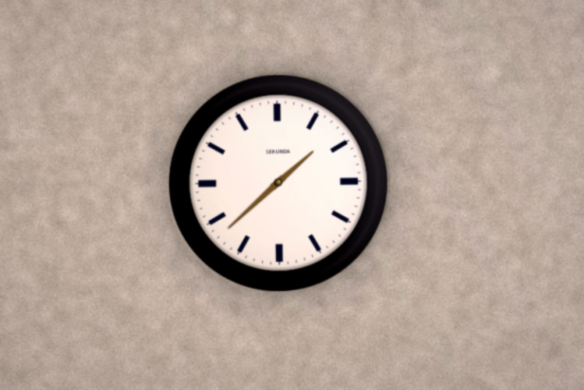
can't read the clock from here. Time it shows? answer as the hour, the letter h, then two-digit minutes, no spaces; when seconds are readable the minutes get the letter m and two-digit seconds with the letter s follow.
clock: 1h38
